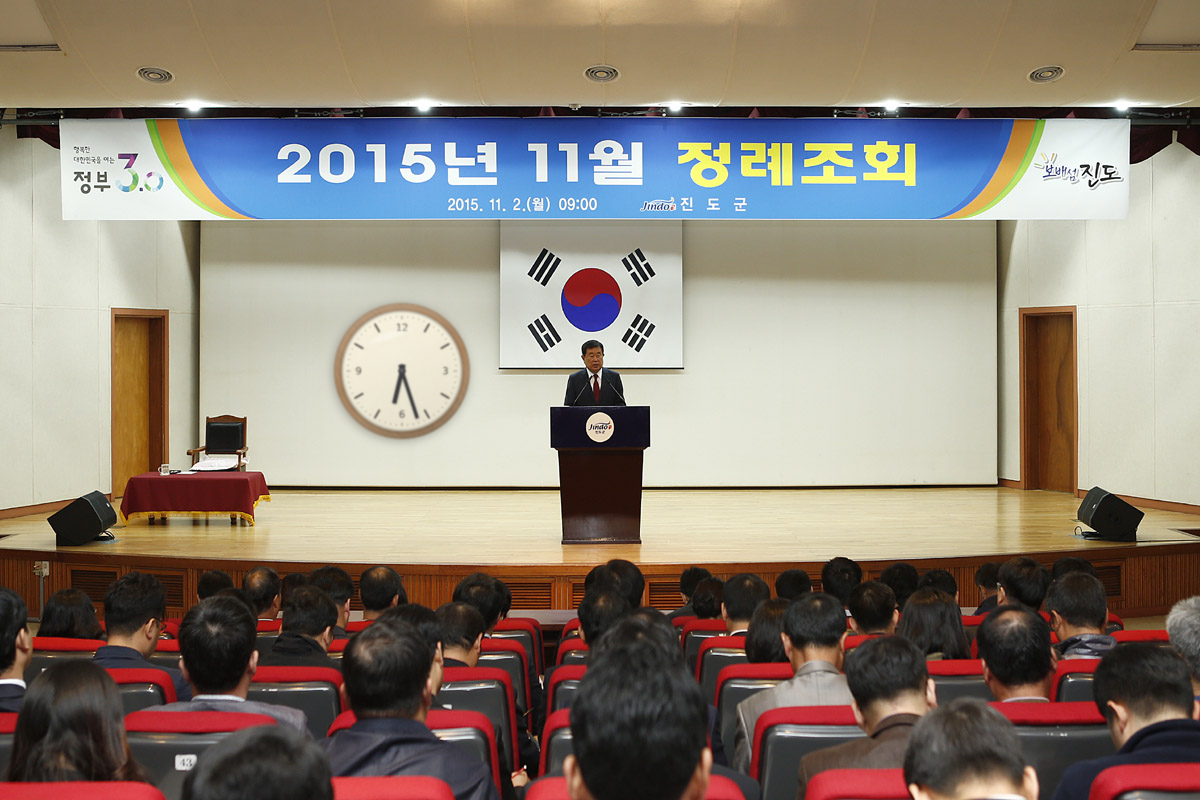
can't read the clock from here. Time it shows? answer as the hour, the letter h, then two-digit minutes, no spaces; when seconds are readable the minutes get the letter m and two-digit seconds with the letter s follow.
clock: 6h27
